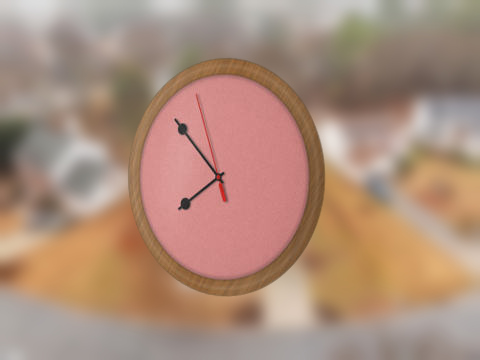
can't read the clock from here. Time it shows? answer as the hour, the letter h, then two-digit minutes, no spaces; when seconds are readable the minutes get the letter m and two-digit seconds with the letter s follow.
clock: 7h52m57s
